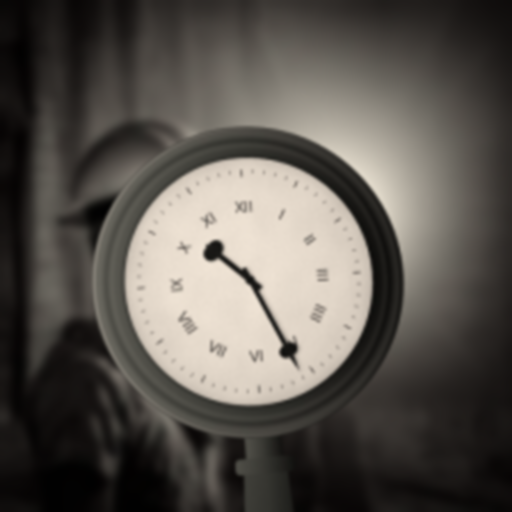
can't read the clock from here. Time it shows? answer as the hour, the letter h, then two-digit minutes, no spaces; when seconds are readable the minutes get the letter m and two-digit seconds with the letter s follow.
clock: 10h26
